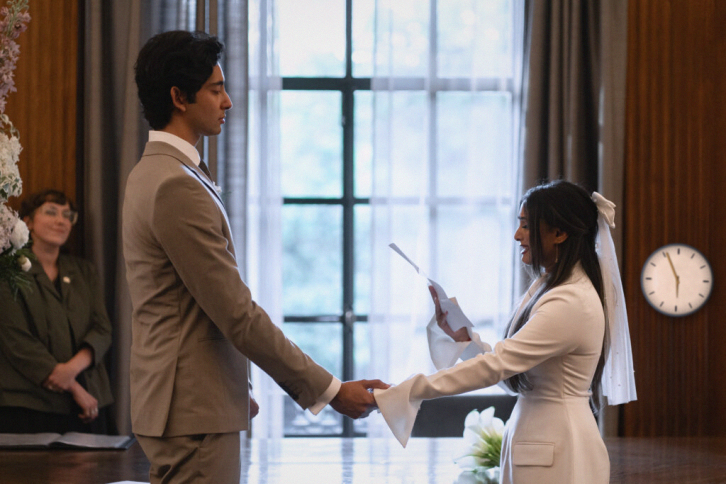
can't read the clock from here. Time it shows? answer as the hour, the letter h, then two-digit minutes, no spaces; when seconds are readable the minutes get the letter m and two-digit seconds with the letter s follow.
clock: 5h56
